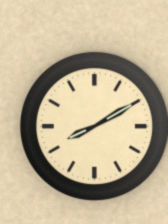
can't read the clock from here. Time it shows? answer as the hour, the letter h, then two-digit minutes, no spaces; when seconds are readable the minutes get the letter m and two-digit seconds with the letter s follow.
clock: 8h10
